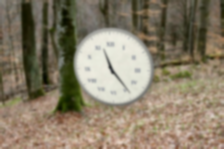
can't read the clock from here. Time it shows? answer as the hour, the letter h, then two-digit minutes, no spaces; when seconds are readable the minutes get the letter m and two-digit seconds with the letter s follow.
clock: 11h24
